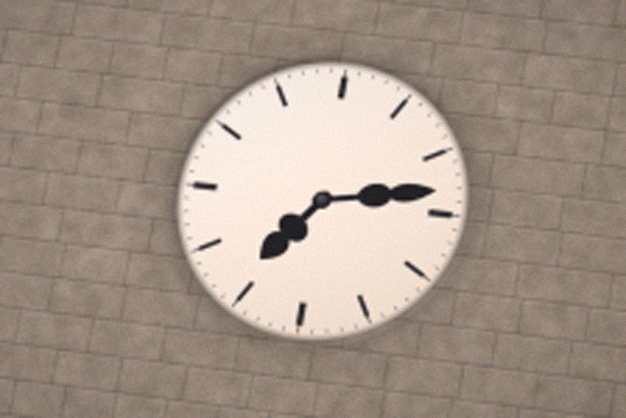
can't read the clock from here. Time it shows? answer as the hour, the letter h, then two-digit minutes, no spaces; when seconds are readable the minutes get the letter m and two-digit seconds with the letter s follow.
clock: 7h13
